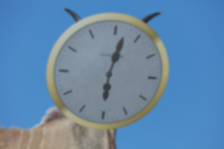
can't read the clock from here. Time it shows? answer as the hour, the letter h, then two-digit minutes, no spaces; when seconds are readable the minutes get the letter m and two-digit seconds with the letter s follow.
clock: 6h02
